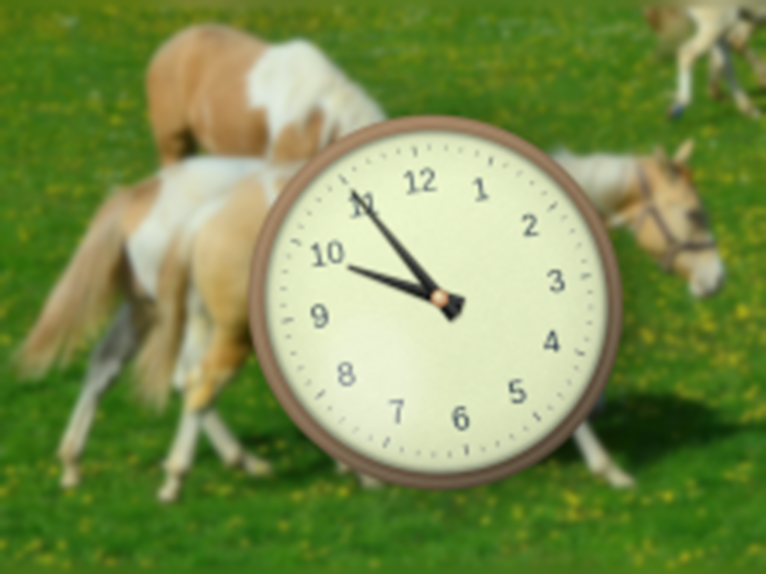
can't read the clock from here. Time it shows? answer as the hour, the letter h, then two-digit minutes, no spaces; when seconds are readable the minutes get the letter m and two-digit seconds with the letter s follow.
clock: 9h55
